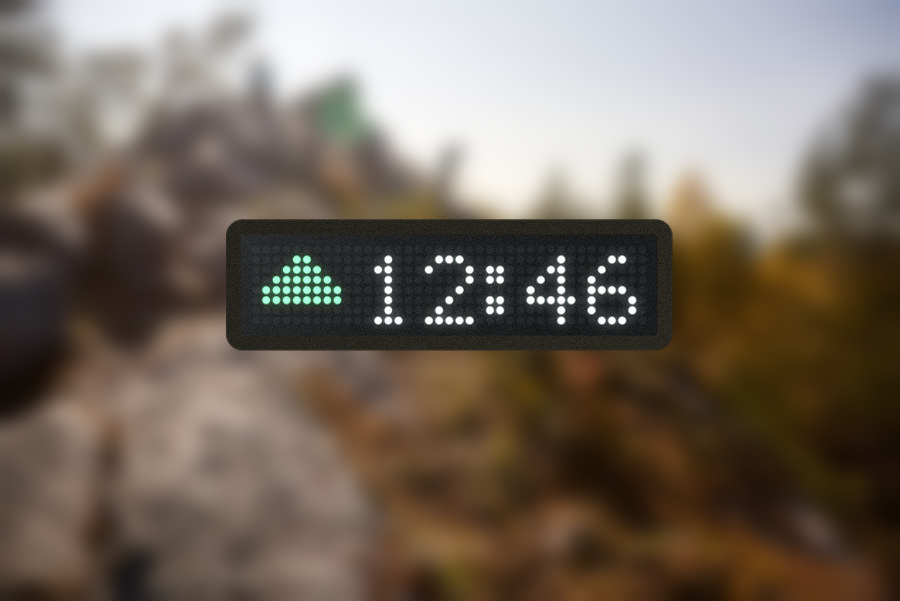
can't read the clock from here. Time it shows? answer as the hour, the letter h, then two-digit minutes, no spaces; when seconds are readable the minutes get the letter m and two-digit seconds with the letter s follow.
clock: 12h46
